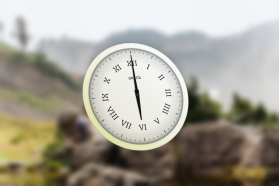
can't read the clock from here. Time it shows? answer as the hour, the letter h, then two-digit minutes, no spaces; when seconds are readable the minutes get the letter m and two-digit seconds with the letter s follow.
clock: 6h00
